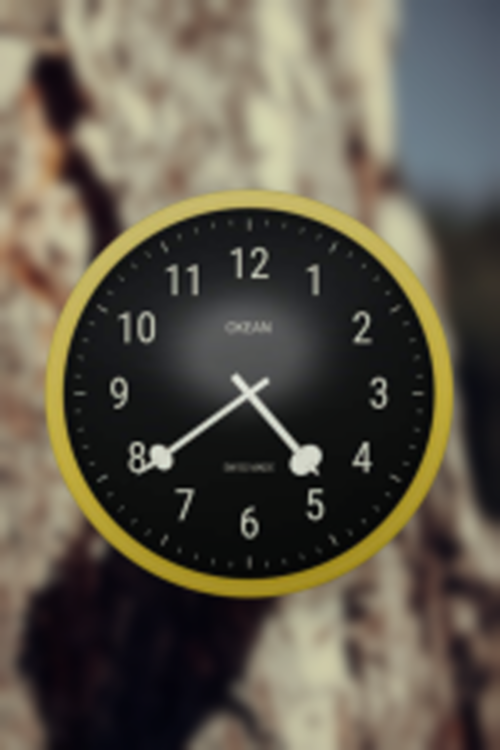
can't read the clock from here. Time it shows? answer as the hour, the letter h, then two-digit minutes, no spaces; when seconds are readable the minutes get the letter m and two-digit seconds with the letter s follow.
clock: 4h39
